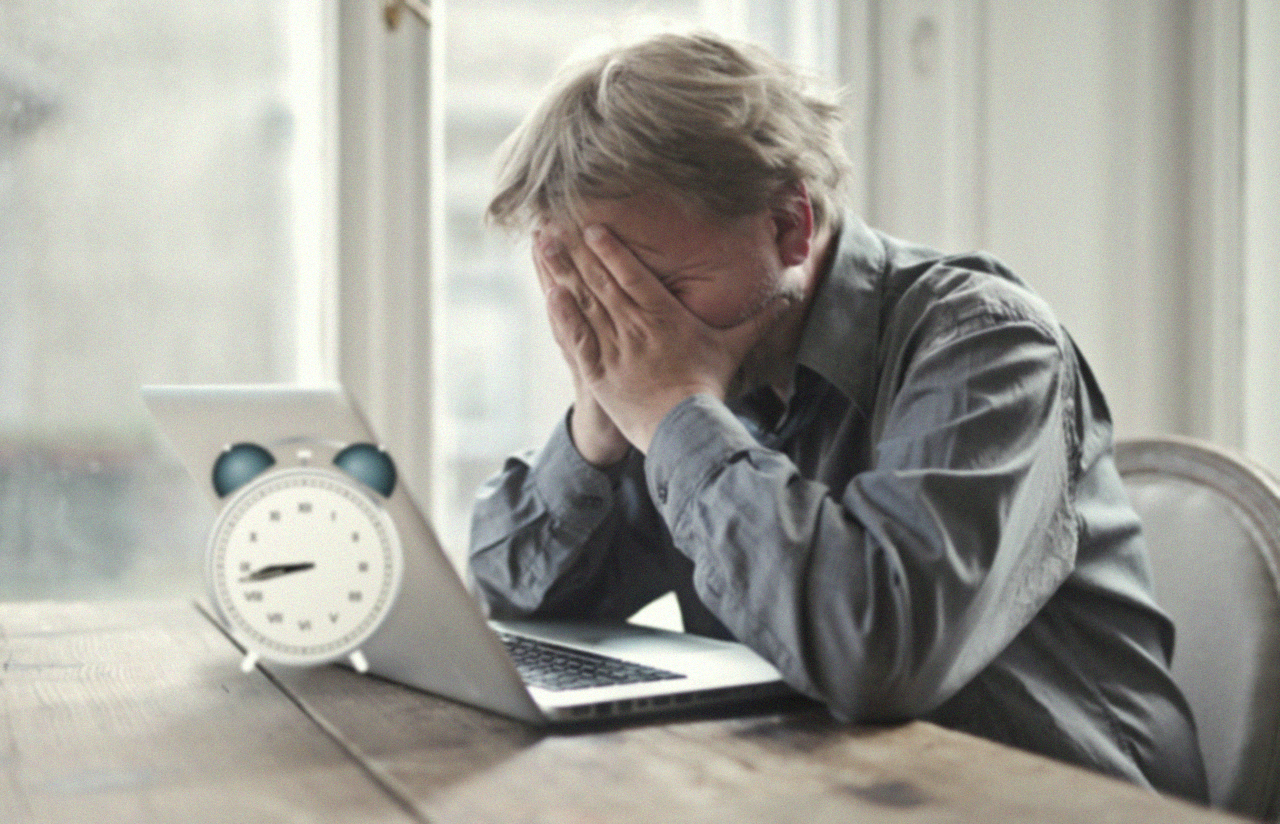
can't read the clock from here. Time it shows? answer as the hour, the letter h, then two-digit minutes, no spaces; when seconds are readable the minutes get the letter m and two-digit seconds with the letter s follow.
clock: 8h43
